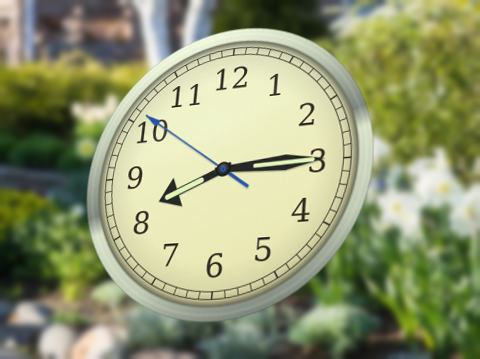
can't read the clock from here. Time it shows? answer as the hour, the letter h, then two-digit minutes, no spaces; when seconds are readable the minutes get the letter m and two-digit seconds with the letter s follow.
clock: 8h14m51s
